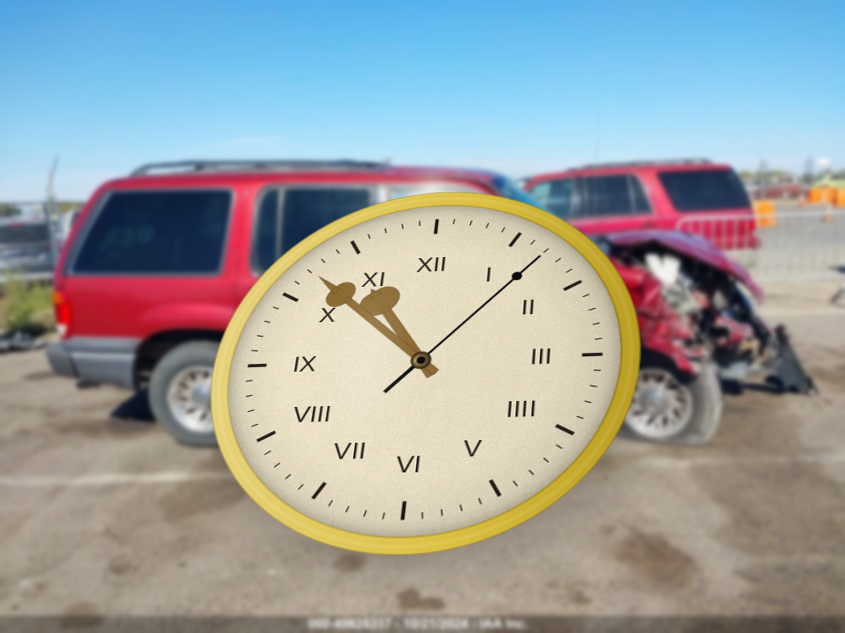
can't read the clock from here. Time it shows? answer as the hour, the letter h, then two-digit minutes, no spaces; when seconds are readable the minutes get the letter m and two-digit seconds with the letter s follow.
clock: 10h52m07s
